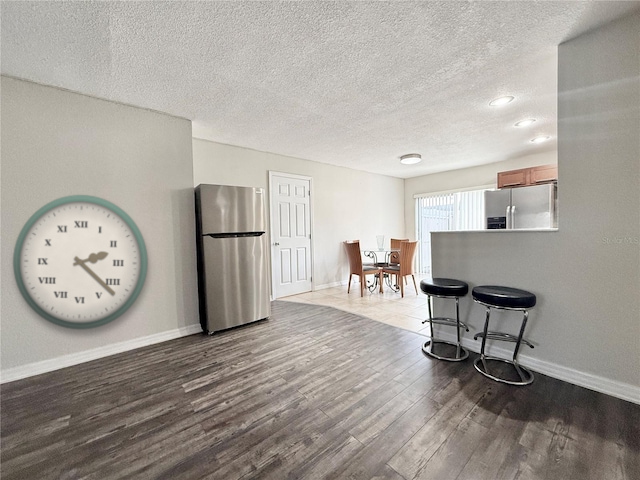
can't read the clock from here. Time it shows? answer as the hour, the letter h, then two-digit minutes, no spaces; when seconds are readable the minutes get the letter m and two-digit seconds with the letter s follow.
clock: 2h22
